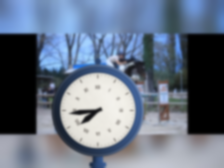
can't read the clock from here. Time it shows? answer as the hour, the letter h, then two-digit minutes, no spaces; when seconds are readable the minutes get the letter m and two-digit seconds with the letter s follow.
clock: 7h44
